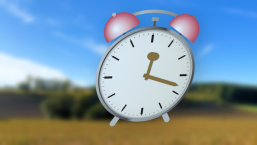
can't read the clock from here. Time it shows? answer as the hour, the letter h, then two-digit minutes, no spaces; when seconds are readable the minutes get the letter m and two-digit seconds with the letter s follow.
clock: 12h18
